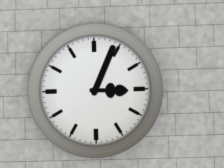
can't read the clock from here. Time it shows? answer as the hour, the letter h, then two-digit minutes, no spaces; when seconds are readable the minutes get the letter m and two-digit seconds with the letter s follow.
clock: 3h04
